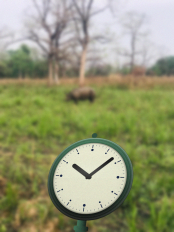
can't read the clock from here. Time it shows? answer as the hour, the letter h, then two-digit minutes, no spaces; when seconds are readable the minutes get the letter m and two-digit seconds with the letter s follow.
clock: 10h08
